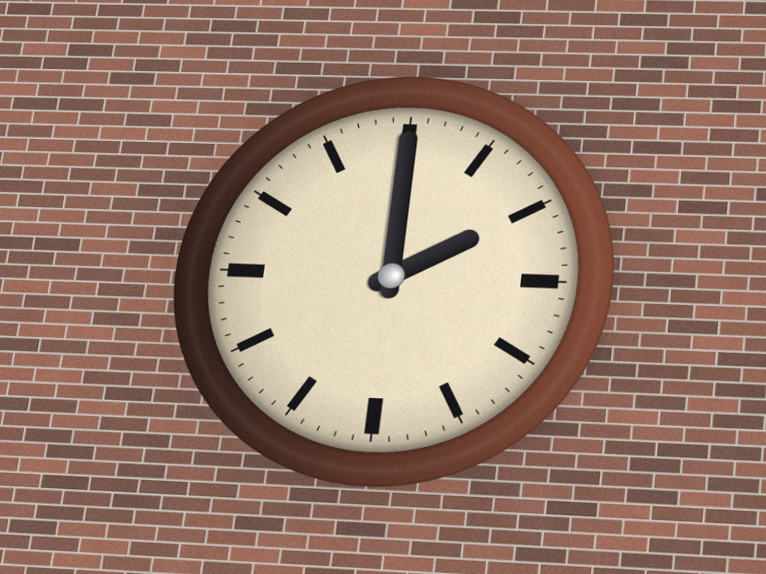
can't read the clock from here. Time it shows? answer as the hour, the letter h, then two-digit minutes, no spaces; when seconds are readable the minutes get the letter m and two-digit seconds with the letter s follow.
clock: 2h00
